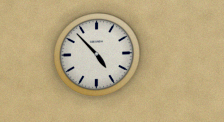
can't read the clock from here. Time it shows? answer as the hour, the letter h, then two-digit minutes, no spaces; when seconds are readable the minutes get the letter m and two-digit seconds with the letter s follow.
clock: 4h53
